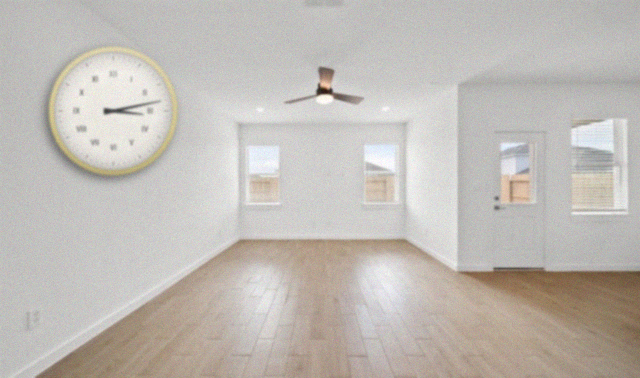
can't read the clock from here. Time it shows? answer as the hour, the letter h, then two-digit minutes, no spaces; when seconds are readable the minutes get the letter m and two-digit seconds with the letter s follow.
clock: 3h13
